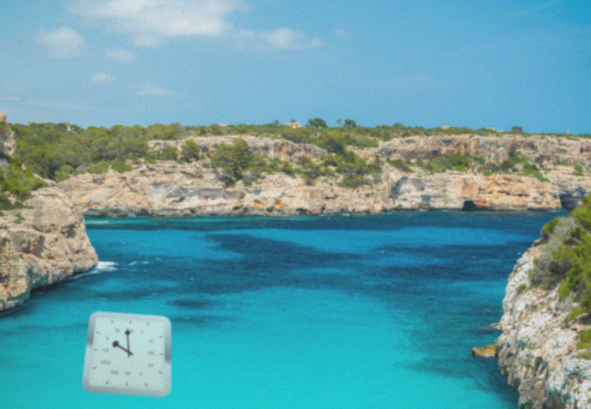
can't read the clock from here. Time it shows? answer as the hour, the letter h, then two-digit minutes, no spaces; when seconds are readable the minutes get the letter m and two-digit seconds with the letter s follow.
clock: 9h59
